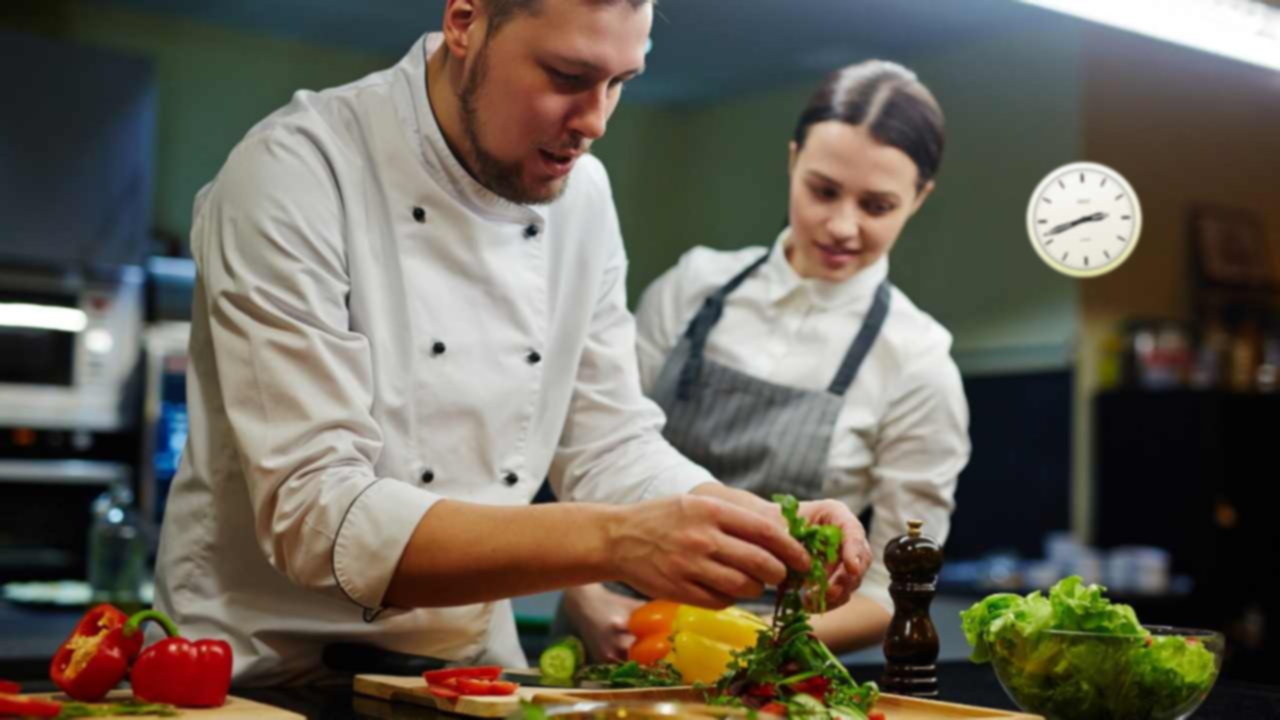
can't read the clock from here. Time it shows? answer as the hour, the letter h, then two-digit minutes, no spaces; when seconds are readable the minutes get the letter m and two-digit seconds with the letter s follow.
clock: 2h42
